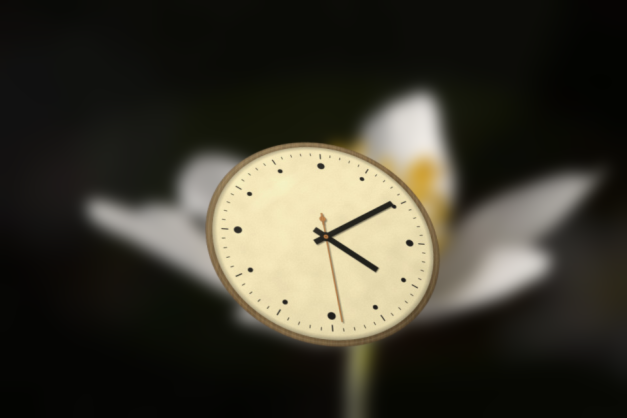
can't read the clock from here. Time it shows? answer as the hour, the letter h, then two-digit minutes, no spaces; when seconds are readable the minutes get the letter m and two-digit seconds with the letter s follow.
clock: 4h09m29s
